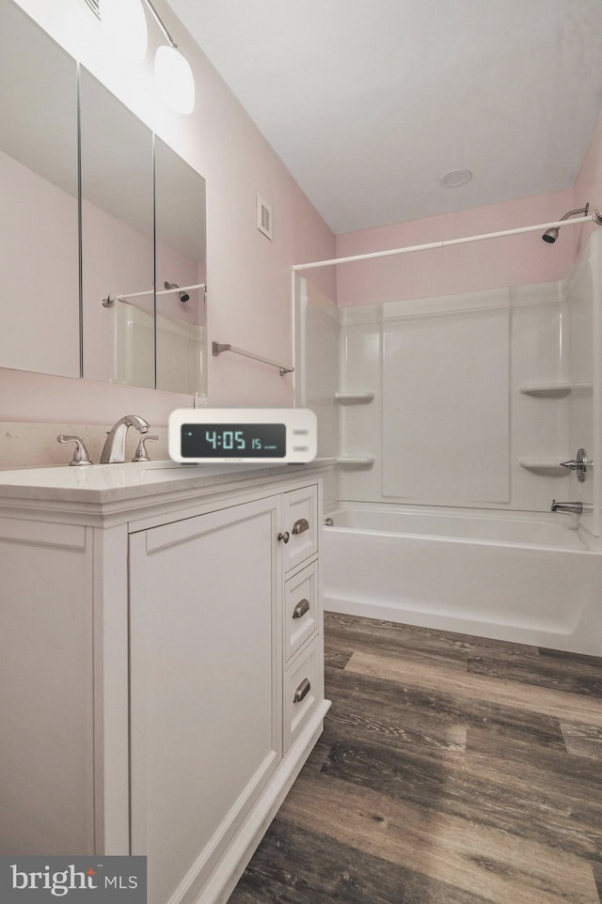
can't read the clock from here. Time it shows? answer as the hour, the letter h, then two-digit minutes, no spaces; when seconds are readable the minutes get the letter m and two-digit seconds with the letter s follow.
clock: 4h05m15s
